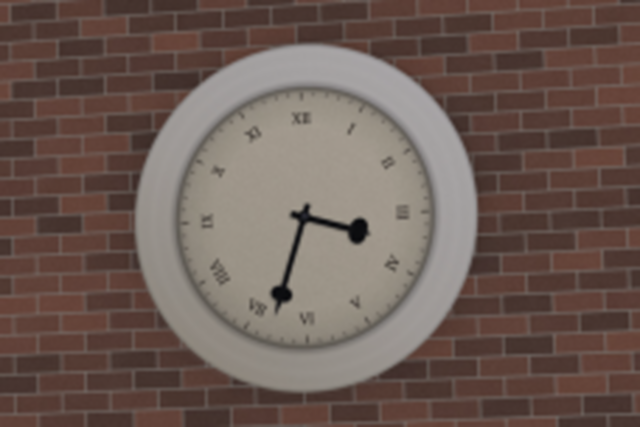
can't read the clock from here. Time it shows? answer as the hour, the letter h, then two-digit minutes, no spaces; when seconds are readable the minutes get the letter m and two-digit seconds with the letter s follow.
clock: 3h33
